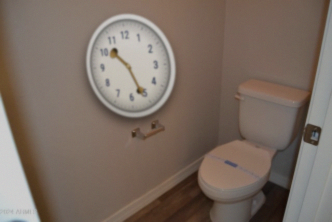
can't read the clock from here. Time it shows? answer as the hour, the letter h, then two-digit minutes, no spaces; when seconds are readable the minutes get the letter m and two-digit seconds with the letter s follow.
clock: 10h26
